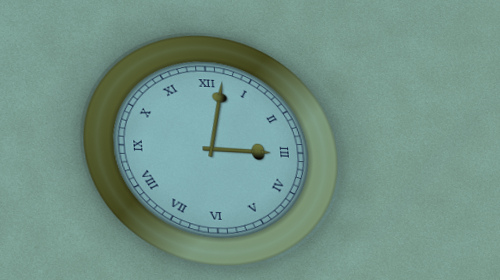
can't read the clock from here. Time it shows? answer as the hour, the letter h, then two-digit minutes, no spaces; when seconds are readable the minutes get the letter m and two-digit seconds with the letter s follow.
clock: 3h02
